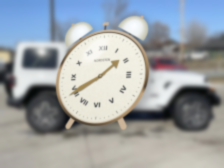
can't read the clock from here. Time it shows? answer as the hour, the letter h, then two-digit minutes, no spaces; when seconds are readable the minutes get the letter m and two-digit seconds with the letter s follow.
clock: 1h40
